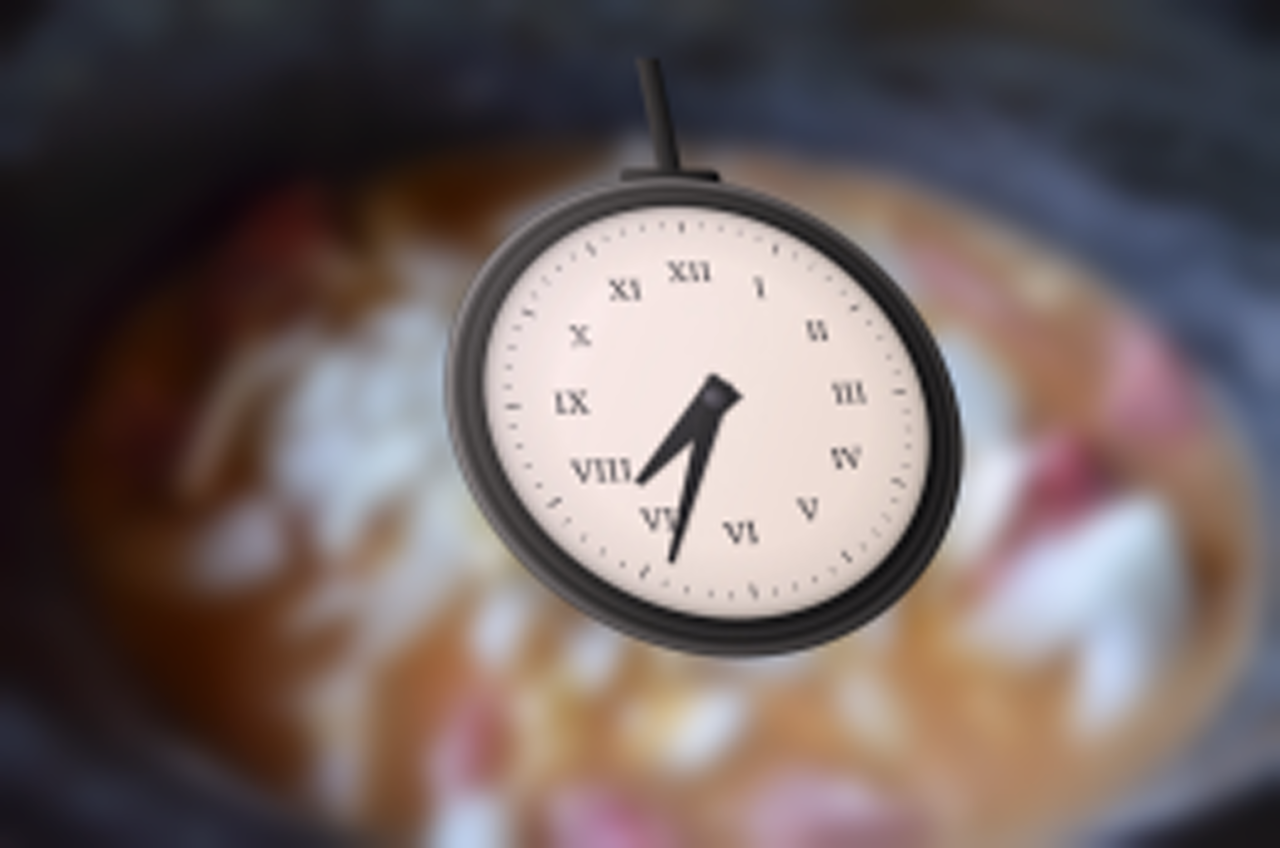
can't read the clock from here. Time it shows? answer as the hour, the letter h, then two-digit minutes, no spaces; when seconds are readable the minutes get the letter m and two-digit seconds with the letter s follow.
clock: 7h34
